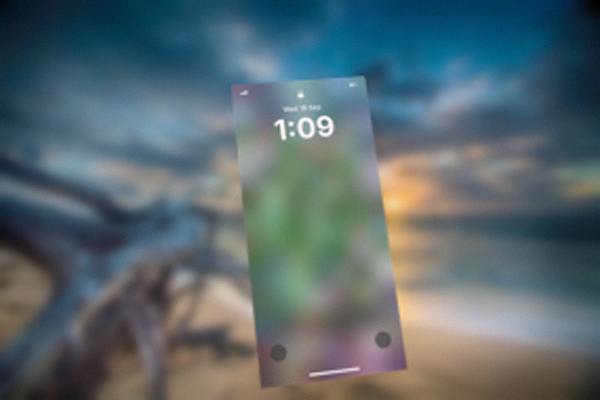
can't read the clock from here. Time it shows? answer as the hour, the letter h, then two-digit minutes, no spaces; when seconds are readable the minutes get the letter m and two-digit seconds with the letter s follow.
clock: 1h09
